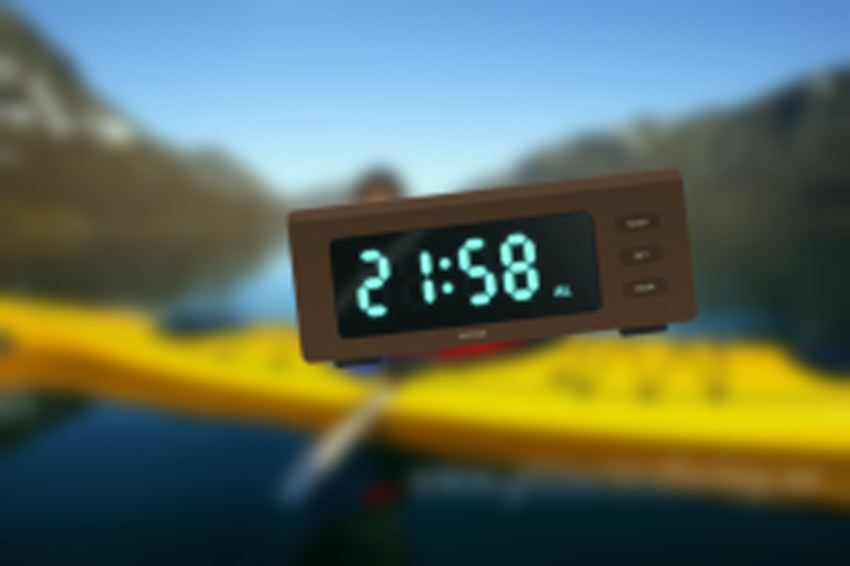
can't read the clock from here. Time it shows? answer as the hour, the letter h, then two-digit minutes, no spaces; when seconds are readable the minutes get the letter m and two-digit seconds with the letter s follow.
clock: 21h58
